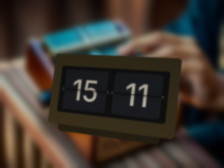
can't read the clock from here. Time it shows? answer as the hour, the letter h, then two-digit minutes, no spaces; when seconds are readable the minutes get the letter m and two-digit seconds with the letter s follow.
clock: 15h11
